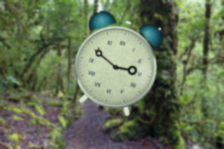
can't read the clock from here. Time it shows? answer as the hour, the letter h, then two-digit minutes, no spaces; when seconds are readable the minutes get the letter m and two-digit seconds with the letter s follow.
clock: 2h49
